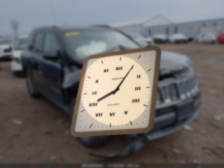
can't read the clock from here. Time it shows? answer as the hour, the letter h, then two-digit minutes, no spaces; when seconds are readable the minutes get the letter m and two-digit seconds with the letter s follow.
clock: 8h05
